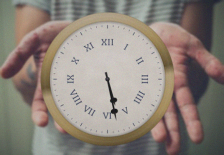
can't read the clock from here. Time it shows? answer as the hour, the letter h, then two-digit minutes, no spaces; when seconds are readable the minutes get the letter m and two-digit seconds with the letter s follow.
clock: 5h28
